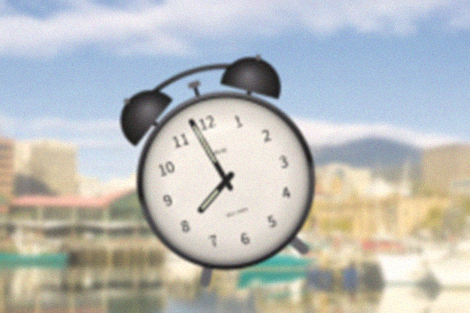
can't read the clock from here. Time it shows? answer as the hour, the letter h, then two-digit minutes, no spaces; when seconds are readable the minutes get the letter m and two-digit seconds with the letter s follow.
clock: 7h58
